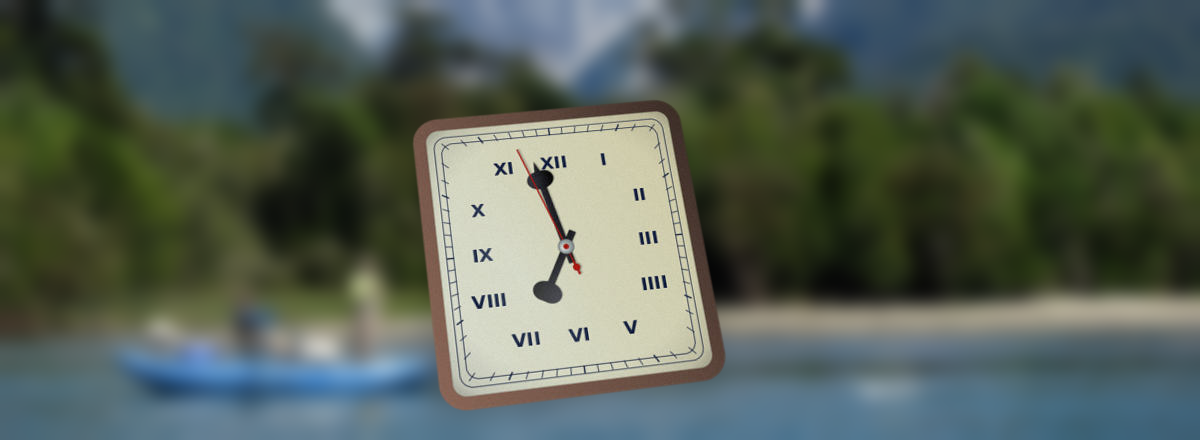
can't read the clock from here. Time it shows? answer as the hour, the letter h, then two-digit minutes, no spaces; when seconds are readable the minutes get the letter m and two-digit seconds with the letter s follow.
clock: 6h57m57s
